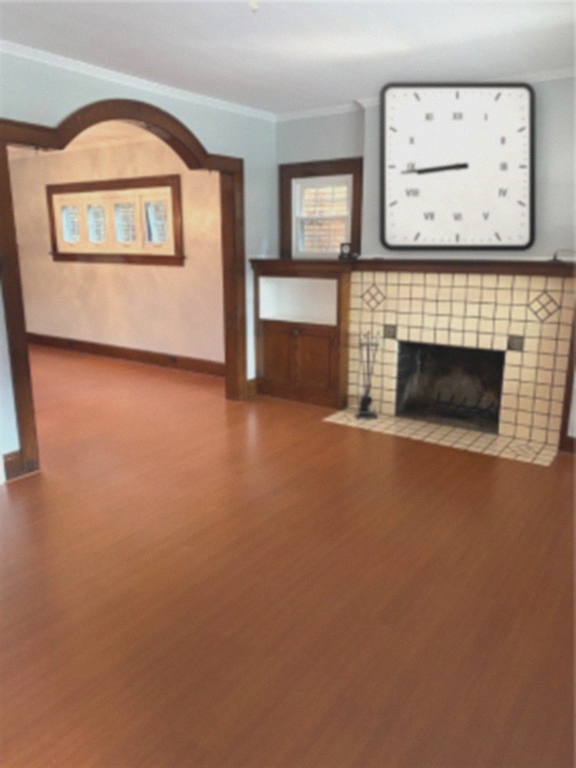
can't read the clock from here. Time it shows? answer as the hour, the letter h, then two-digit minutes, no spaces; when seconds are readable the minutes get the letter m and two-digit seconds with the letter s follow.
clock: 8h44
